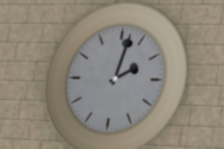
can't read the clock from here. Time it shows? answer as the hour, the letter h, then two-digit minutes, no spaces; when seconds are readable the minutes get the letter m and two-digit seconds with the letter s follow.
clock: 2h02
